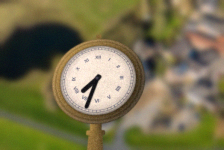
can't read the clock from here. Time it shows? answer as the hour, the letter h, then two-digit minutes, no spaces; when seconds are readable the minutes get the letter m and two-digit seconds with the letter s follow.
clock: 7h33
